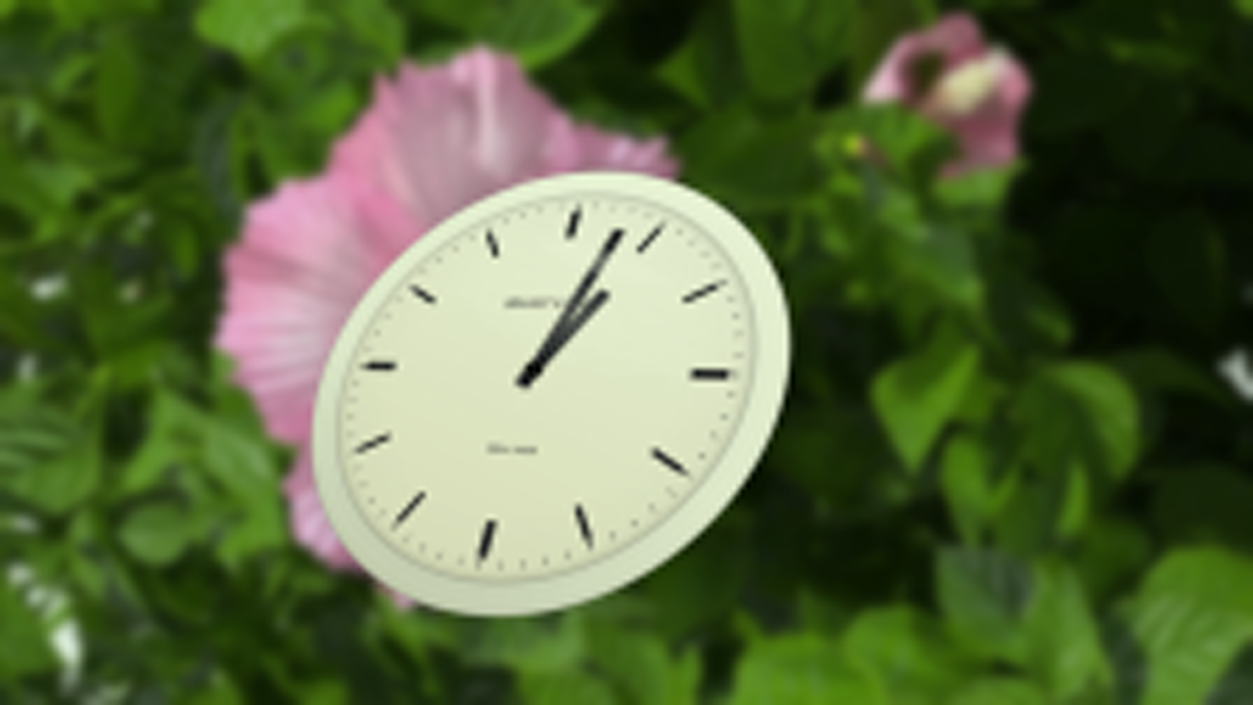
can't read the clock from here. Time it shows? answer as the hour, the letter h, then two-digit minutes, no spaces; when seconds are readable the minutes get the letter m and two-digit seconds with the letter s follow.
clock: 1h03
